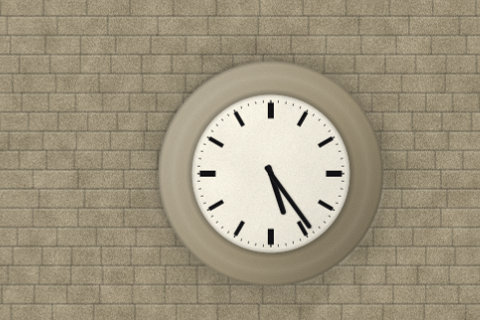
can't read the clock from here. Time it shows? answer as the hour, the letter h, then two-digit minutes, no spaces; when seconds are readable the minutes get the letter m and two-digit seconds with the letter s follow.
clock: 5h24
